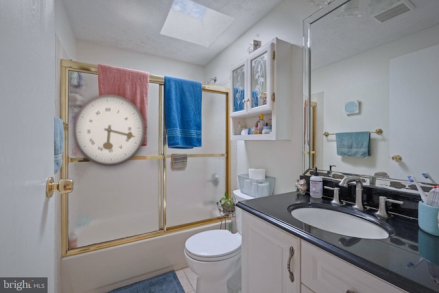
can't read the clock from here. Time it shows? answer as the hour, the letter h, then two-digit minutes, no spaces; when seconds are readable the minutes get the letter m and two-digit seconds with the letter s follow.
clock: 6h18
